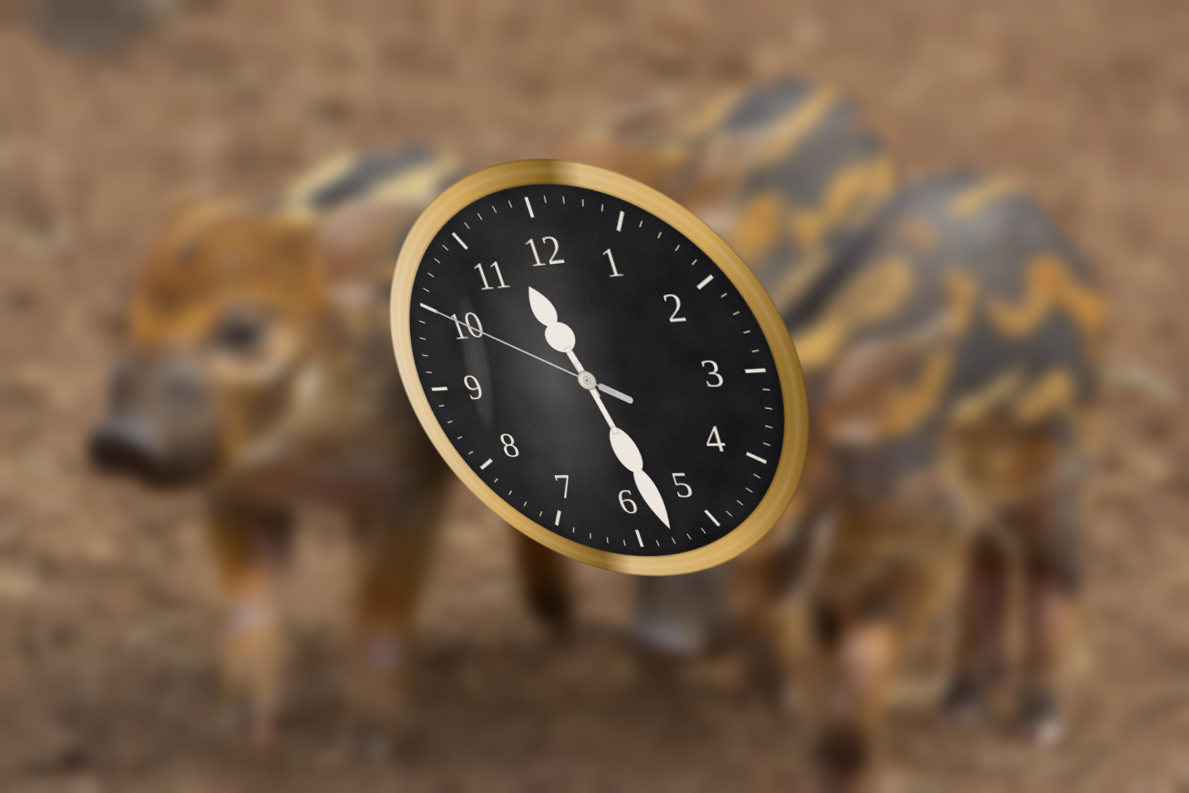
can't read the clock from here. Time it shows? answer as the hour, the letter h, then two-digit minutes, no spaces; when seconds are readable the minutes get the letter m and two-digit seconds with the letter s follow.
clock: 11h27m50s
